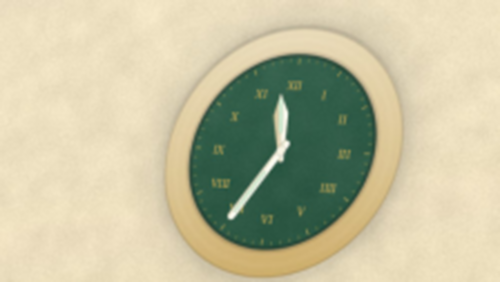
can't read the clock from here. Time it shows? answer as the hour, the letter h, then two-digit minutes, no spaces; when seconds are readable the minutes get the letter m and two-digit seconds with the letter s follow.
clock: 11h35
